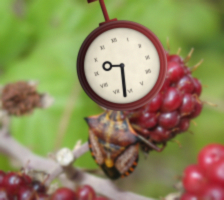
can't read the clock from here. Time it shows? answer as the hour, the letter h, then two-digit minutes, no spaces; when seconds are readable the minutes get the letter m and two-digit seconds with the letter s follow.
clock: 9h32
